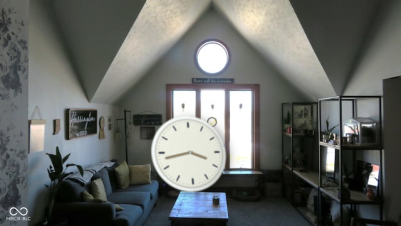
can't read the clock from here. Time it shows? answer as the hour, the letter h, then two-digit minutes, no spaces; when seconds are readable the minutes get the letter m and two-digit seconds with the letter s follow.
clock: 3h43
